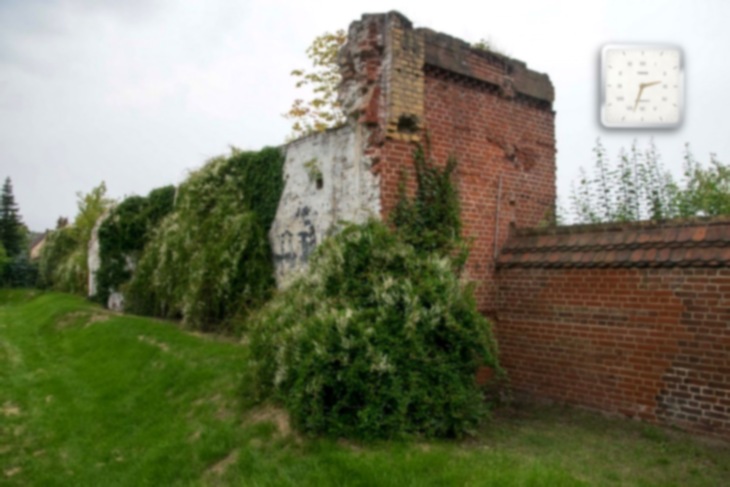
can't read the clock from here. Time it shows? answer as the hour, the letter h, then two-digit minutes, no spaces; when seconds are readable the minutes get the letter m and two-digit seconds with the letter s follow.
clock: 2h33
